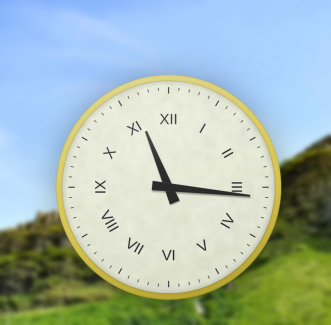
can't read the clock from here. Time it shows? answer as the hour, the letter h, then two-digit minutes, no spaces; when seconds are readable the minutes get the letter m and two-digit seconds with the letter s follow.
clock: 11h16
